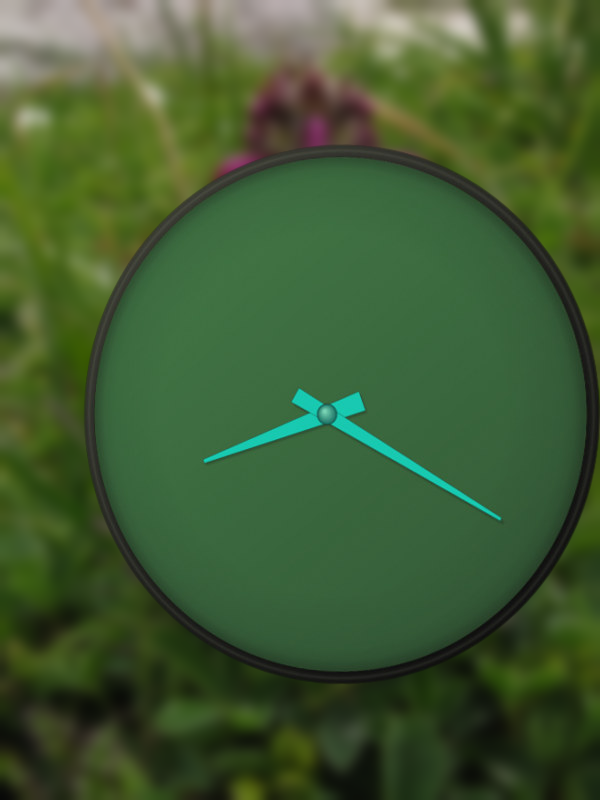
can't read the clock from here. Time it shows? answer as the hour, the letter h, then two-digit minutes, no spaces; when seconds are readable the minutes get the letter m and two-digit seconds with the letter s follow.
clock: 8h20
